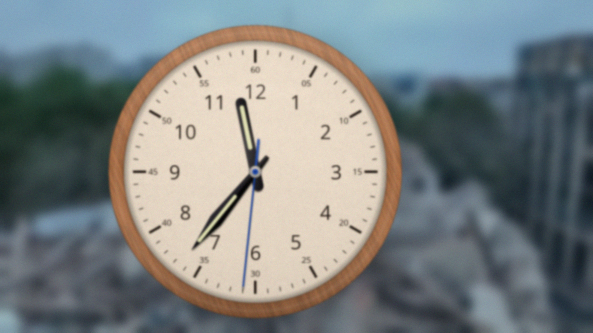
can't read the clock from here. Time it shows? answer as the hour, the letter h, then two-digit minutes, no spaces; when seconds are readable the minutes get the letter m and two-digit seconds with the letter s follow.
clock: 11h36m31s
